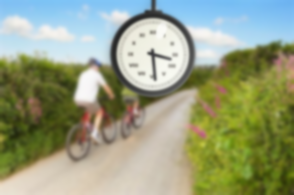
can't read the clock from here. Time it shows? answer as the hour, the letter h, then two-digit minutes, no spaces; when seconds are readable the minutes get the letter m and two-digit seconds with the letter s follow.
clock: 3h29
